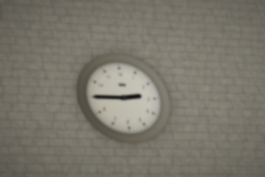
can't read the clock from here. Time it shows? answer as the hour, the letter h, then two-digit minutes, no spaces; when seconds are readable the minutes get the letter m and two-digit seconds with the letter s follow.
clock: 2h45
